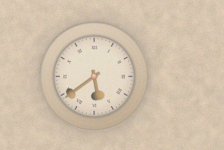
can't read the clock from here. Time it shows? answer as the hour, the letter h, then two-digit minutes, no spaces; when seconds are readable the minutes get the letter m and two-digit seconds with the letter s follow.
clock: 5h39
